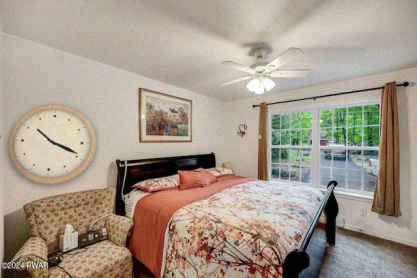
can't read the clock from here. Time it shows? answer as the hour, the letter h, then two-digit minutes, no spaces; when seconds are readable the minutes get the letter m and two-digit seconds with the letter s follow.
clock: 10h19
